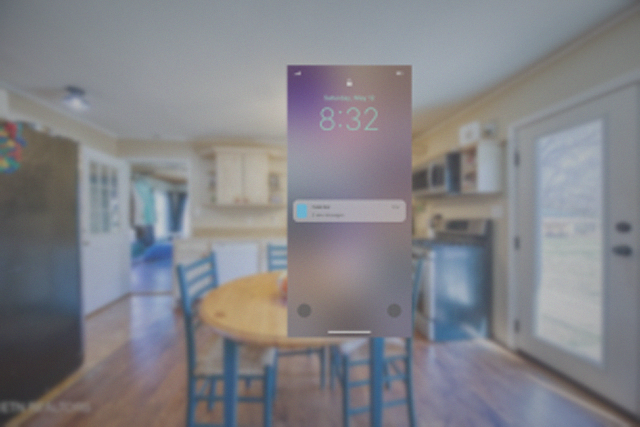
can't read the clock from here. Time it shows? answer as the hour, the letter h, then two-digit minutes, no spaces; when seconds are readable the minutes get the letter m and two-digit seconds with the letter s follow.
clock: 8h32
